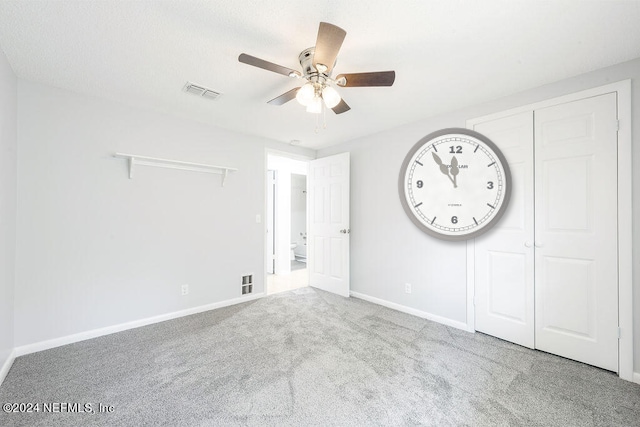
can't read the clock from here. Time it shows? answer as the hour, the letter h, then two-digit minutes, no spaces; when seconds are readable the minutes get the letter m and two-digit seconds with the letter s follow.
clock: 11h54
